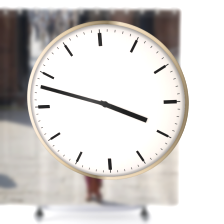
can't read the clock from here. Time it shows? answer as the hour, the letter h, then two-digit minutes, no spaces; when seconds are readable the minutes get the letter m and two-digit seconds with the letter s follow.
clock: 3h48
